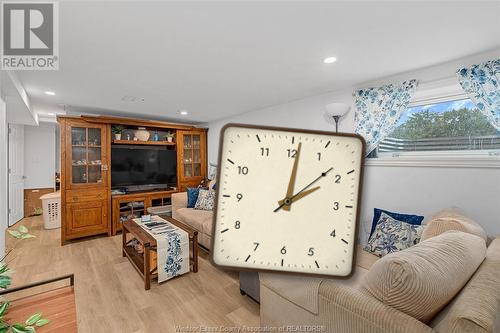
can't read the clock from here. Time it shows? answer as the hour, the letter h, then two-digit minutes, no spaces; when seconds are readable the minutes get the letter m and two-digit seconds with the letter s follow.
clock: 2h01m08s
